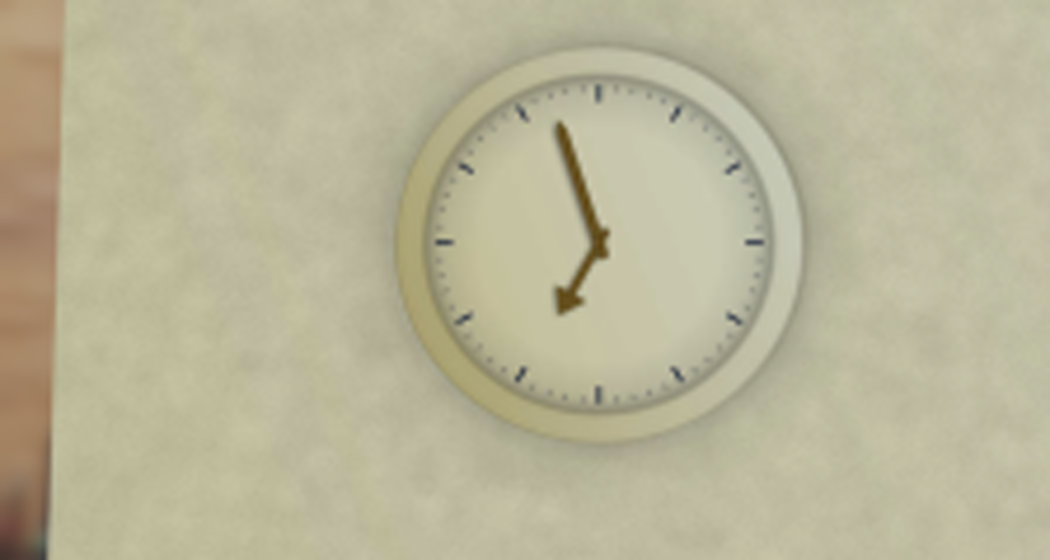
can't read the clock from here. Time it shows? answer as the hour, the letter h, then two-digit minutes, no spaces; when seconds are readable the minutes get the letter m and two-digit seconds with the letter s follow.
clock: 6h57
